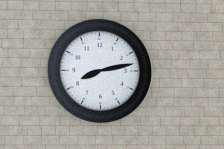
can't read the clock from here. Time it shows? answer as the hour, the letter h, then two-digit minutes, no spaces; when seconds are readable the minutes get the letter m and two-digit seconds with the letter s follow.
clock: 8h13
